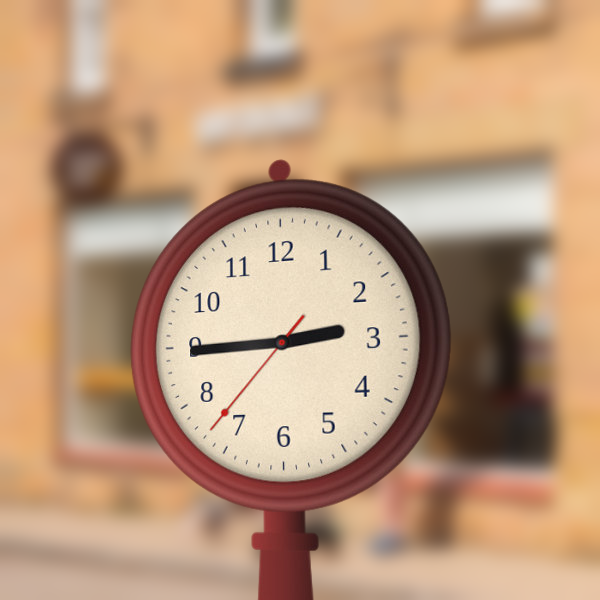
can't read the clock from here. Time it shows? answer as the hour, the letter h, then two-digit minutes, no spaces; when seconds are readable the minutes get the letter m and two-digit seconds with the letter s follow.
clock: 2h44m37s
